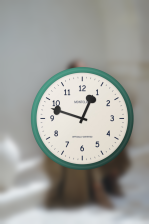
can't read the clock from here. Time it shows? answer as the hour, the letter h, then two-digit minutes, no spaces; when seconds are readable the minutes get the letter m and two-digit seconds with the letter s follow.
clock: 12h48
